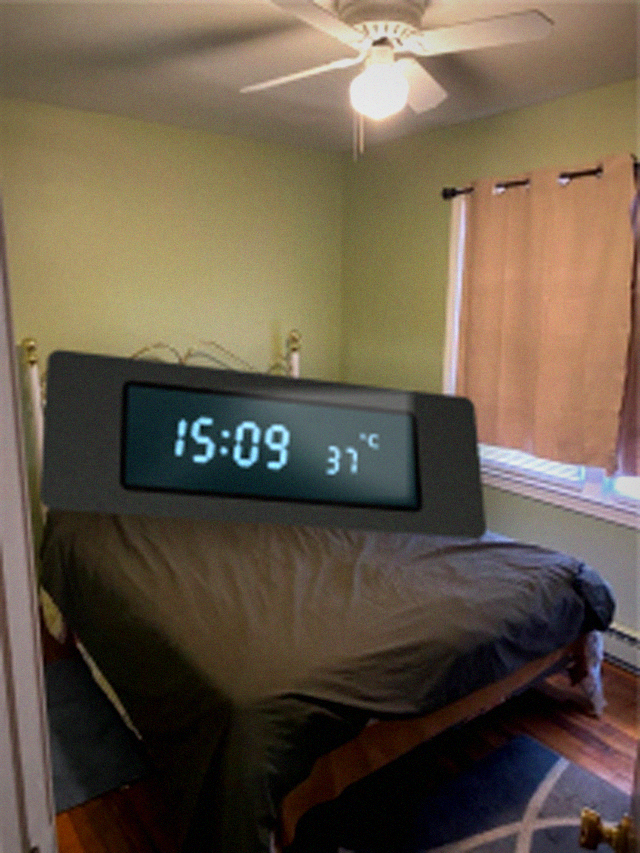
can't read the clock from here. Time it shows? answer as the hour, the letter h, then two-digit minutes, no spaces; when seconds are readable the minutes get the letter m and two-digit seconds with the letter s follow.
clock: 15h09
